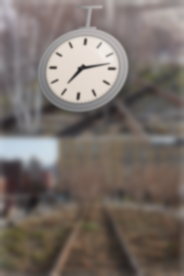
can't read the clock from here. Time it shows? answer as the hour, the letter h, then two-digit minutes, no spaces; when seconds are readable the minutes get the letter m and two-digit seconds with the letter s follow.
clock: 7h13
